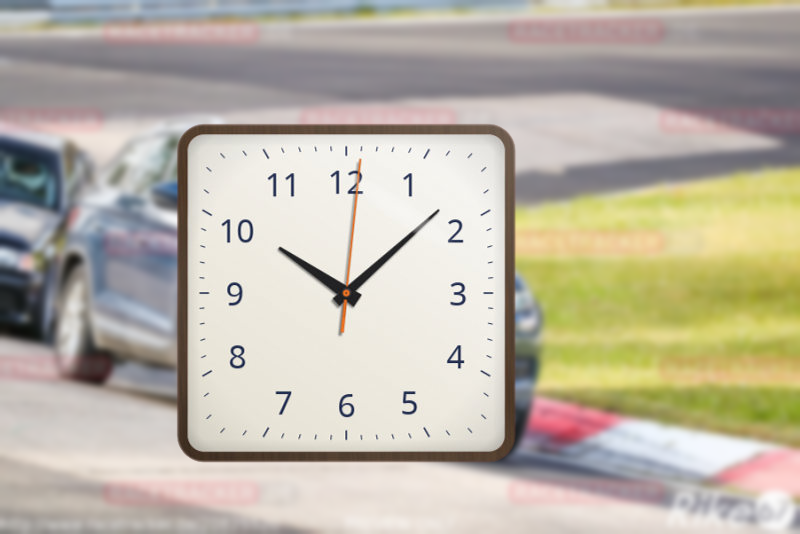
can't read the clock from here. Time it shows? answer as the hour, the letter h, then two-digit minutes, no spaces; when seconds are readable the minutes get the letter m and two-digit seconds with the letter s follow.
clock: 10h08m01s
